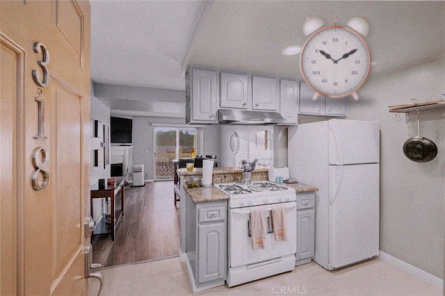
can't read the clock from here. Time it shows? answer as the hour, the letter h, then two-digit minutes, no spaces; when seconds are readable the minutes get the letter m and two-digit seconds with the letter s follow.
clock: 10h10
